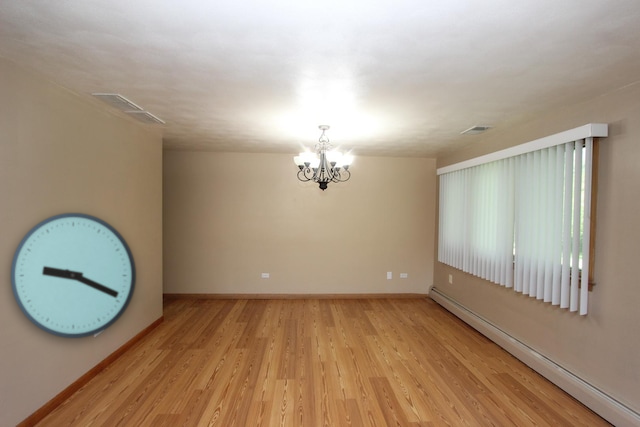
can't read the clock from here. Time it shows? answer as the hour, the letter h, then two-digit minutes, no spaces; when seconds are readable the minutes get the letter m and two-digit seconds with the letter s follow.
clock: 9h19
